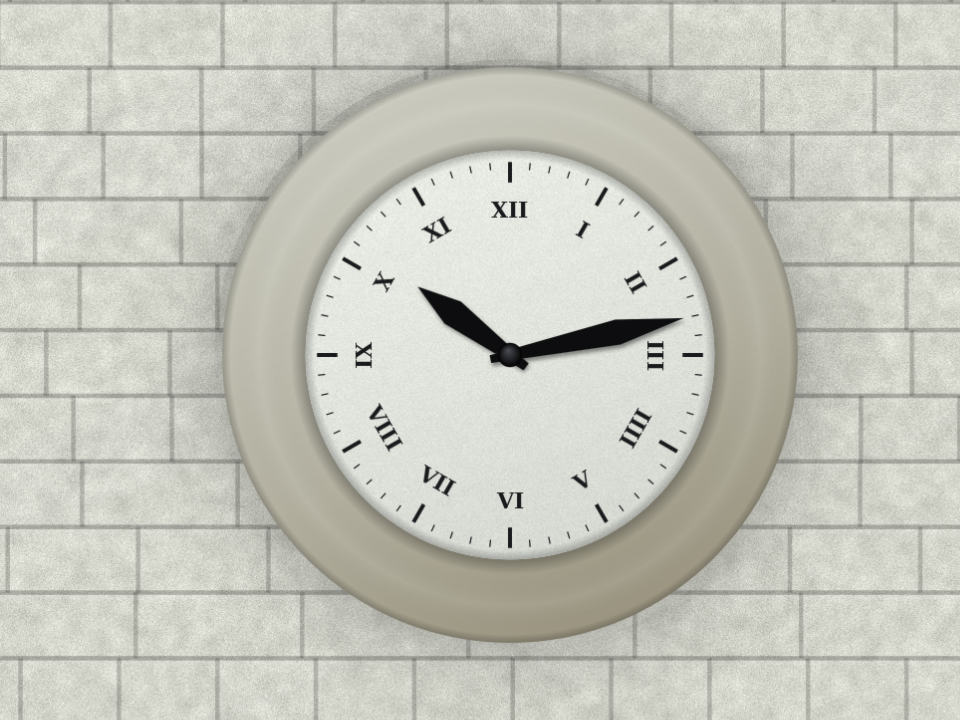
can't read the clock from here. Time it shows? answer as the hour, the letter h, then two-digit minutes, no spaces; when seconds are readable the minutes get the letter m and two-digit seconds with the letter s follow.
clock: 10h13
